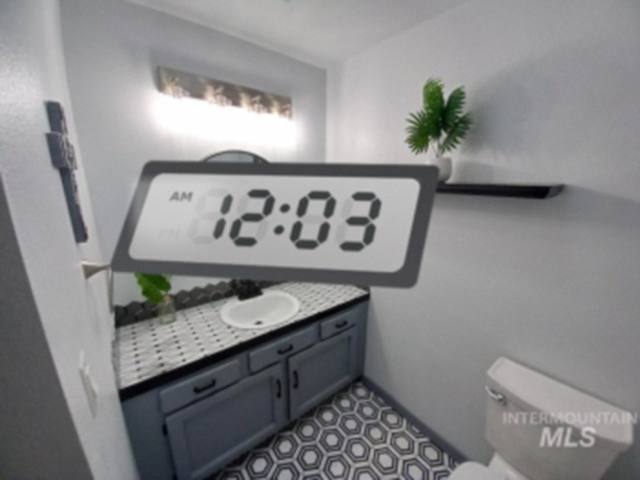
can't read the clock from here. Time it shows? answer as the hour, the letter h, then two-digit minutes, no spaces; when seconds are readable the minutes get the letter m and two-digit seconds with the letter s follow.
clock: 12h03
